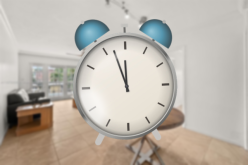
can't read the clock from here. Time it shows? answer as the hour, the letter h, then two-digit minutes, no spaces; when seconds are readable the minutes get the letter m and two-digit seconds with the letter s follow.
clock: 11h57
